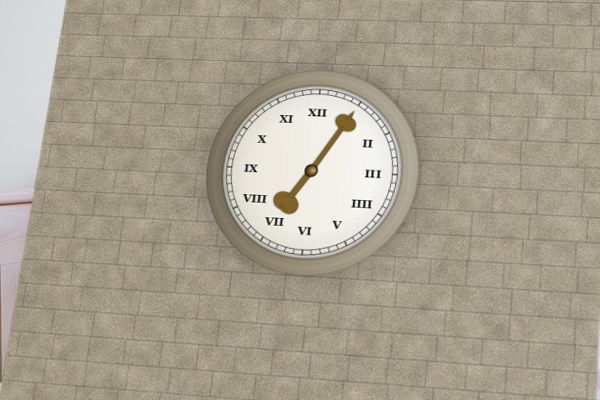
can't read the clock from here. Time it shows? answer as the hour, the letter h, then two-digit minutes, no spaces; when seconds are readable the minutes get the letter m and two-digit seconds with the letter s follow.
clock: 7h05
